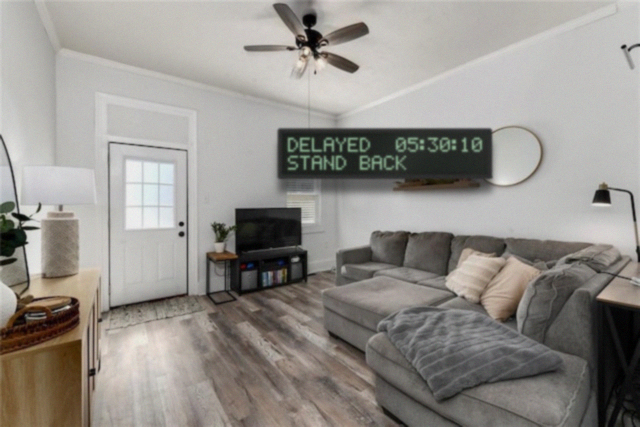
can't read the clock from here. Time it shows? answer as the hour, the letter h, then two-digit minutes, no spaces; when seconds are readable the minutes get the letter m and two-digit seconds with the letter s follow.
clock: 5h30m10s
